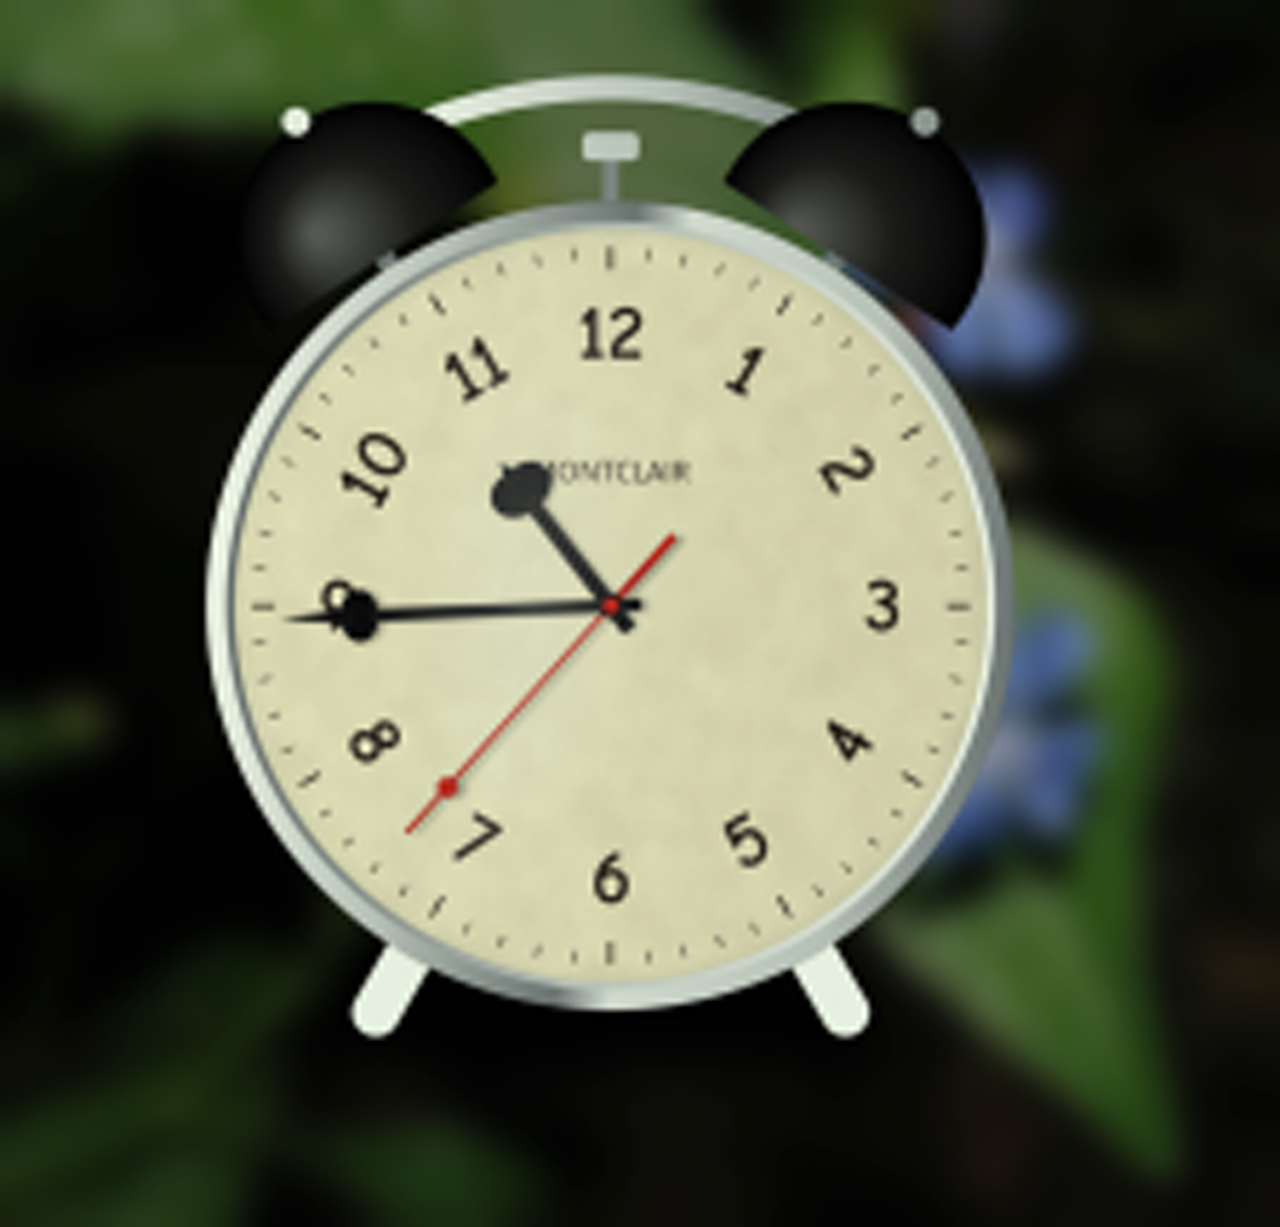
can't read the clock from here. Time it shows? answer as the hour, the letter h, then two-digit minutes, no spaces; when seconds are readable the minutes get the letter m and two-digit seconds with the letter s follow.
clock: 10h44m37s
